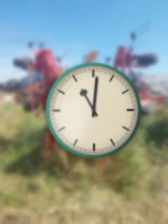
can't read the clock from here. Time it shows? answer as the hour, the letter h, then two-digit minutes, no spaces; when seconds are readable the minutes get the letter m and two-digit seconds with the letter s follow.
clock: 11h01
